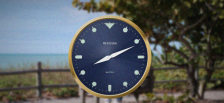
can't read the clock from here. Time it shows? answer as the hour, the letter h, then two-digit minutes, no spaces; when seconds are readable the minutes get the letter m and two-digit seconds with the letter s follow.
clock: 8h11
